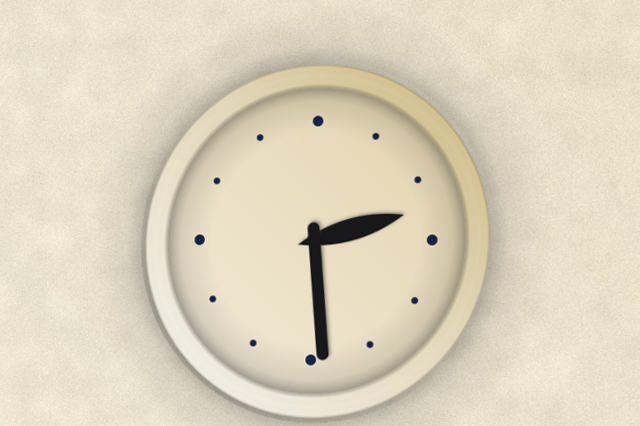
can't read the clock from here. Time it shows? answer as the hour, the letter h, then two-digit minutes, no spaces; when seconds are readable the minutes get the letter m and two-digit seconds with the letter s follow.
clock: 2h29
